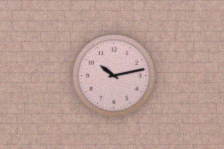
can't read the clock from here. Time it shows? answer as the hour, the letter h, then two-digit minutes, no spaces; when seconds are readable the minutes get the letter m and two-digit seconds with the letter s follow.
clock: 10h13
